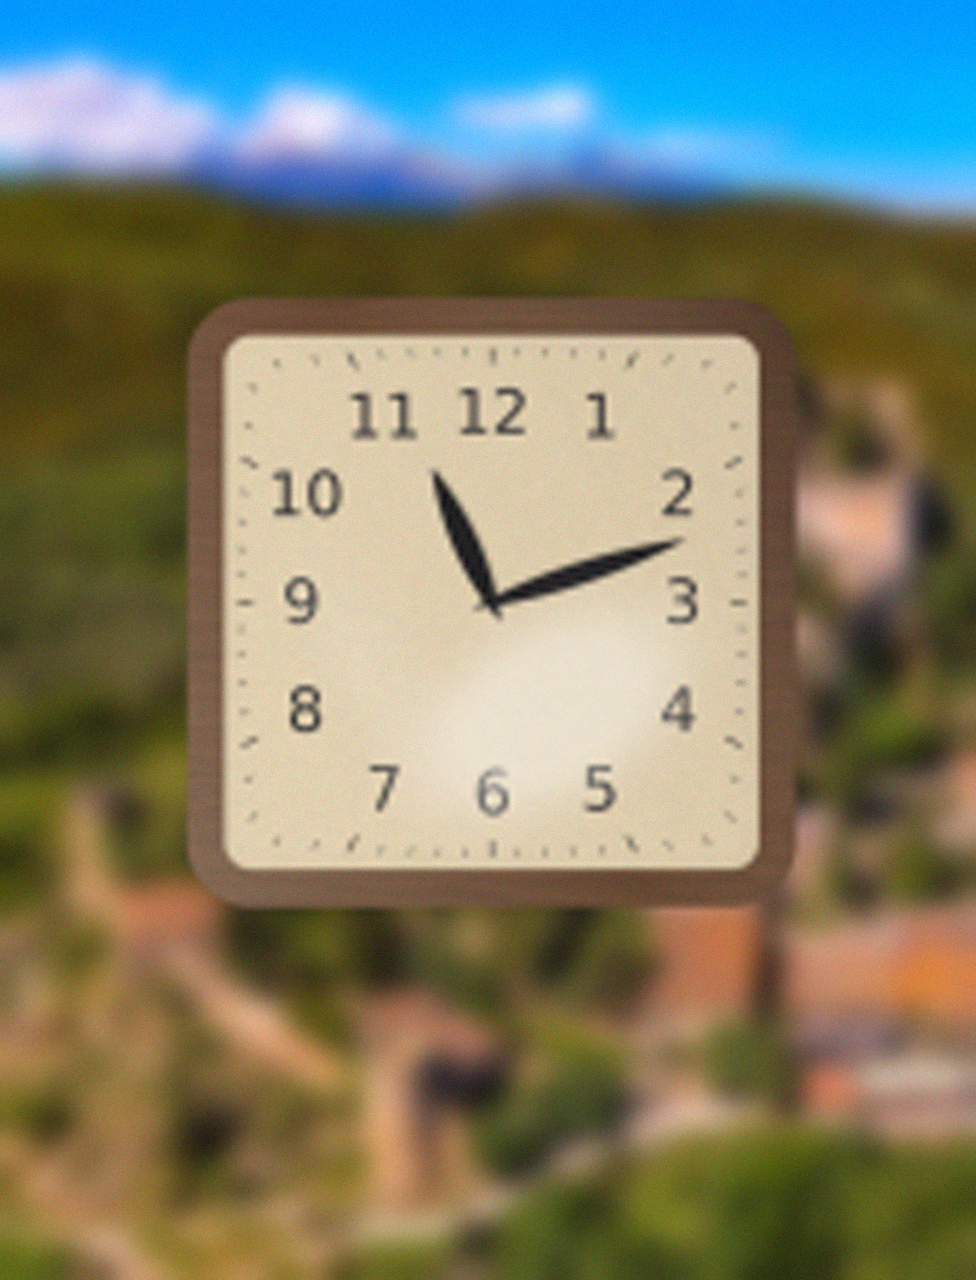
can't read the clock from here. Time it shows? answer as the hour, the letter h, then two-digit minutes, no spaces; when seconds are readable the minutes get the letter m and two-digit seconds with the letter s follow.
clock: 11h12
